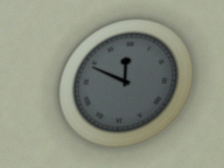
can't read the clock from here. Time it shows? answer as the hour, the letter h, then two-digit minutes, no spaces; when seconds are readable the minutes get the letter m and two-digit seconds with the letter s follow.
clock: 11h49
